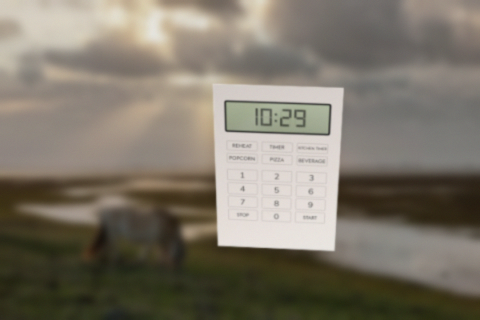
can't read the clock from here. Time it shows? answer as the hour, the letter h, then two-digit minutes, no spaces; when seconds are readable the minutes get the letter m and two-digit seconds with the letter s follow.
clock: 10h29
